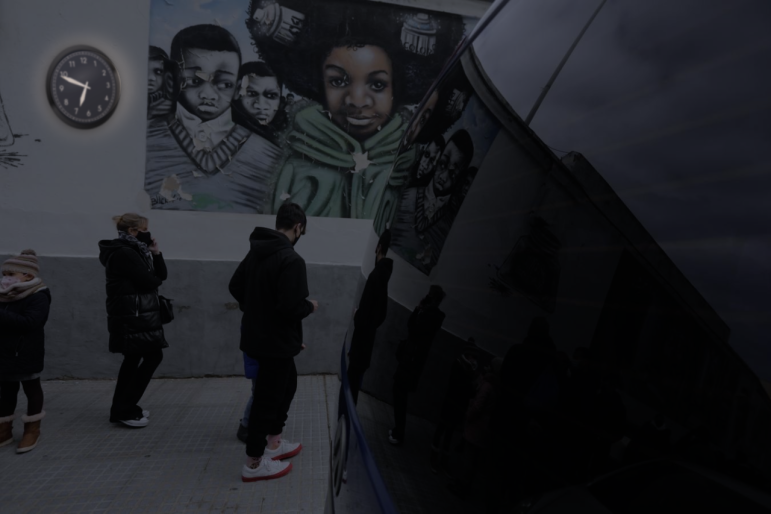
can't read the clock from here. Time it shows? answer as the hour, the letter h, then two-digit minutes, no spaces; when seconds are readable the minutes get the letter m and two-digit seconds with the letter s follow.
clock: 6h49
